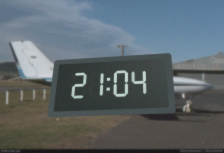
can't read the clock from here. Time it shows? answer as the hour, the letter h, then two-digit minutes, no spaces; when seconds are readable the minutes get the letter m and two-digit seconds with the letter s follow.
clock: 21h04
